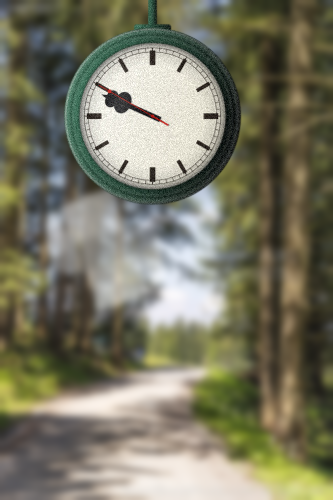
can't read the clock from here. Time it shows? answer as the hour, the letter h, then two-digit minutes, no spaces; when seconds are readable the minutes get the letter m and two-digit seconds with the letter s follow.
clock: 9h48m50s
